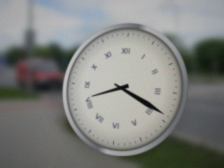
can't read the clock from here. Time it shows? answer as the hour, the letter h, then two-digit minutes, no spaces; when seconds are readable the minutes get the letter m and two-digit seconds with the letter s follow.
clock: 8h19
